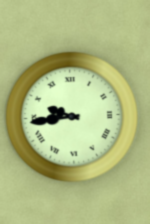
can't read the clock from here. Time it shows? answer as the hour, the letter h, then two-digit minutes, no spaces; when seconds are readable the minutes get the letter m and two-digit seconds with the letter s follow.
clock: 9h44
